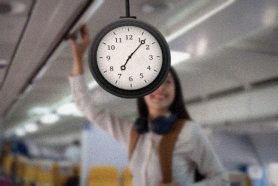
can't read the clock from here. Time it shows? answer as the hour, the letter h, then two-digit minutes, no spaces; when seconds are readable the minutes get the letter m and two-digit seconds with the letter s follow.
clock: 7h07
